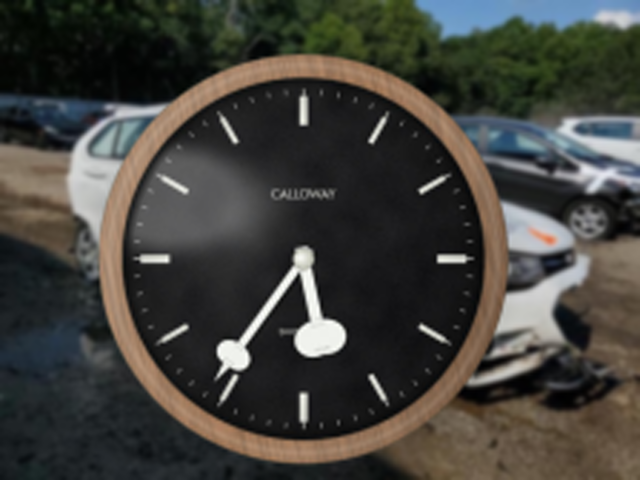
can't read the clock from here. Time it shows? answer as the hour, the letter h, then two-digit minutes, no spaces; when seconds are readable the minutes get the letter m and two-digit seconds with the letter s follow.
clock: 5h36
